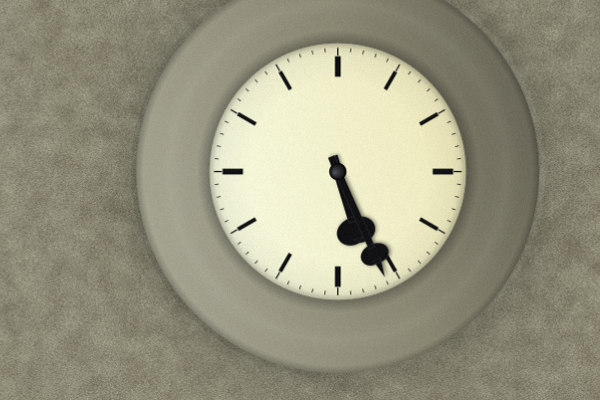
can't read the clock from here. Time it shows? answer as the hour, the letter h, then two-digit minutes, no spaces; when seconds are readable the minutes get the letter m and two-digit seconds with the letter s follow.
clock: 5h26
